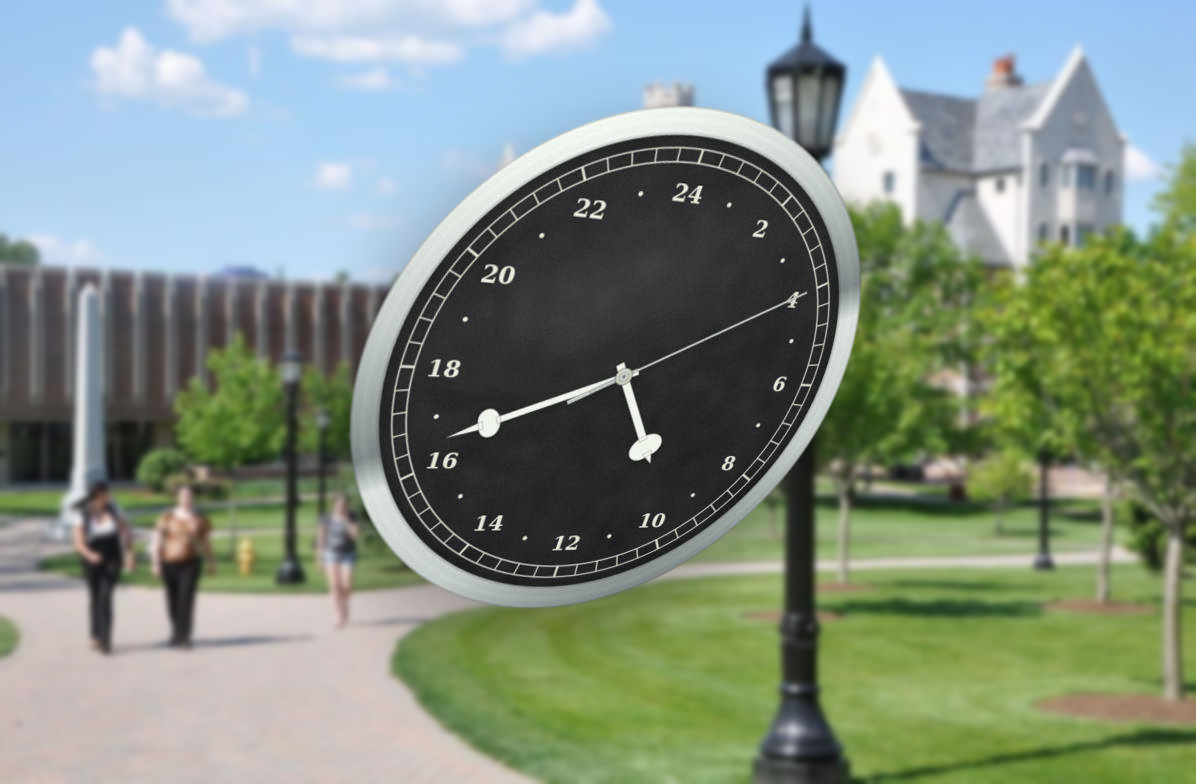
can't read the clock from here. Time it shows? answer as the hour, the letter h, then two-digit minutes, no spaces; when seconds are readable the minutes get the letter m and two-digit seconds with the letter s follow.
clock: 9h41m10s
